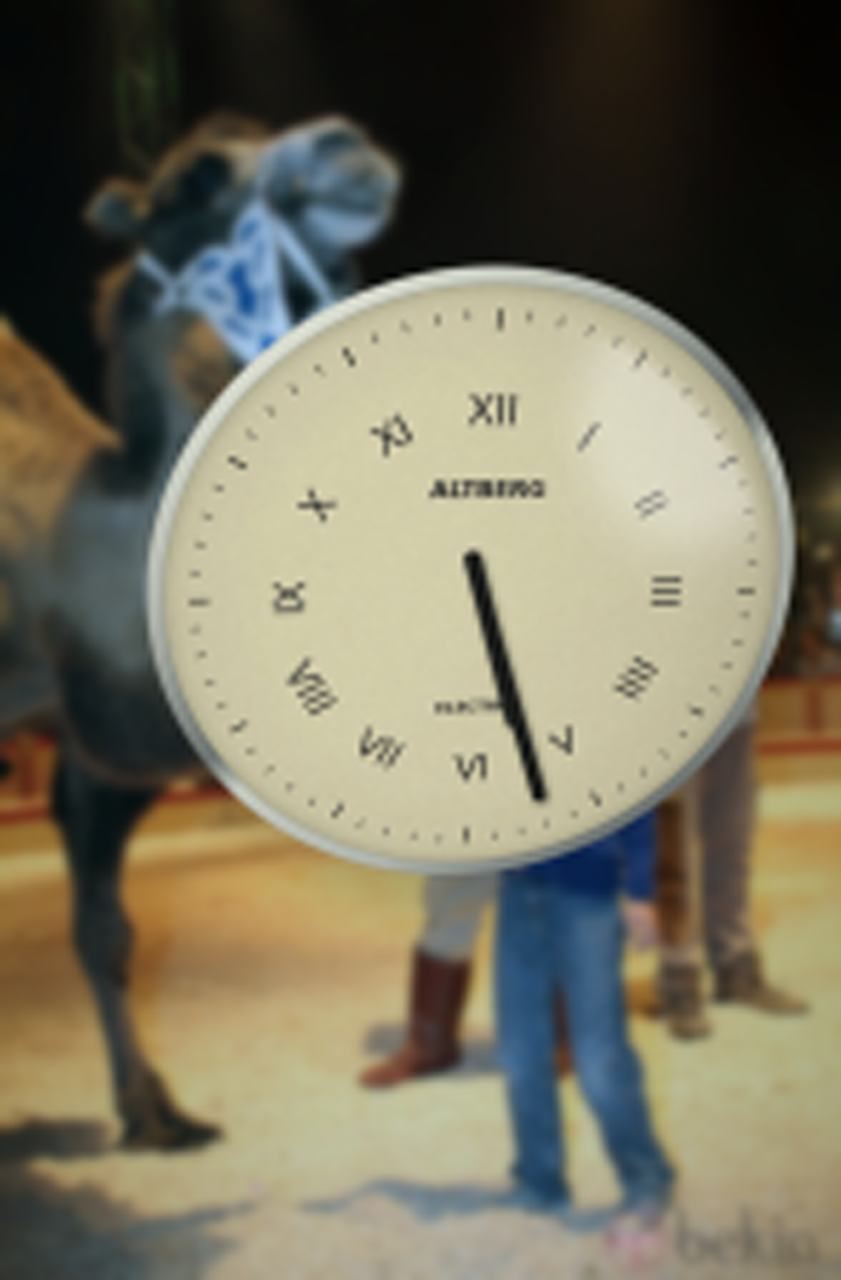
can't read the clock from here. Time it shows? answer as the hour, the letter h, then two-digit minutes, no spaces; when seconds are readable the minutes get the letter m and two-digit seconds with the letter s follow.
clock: 5h27
